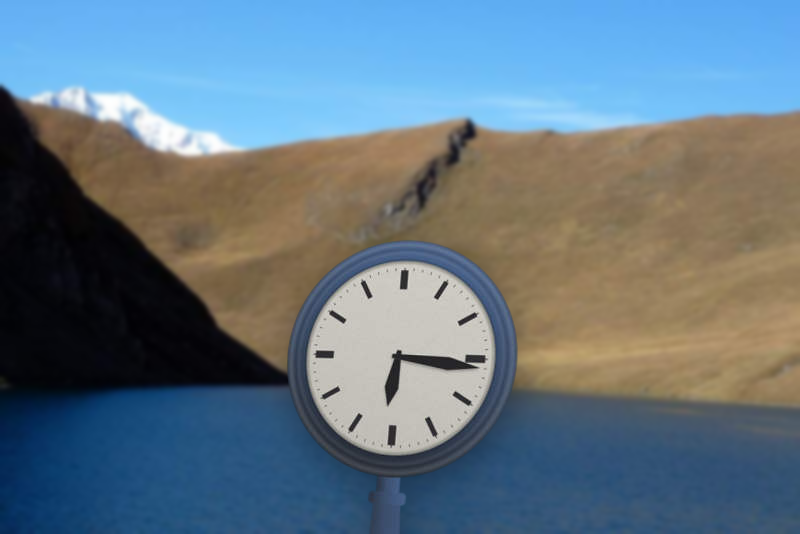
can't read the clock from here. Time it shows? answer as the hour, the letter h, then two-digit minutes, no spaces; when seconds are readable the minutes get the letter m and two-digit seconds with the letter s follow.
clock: 6h16
